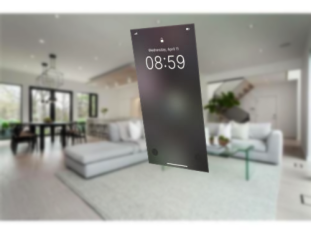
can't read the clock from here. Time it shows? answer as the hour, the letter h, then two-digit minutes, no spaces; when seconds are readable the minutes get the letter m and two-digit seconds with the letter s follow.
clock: 8h59
